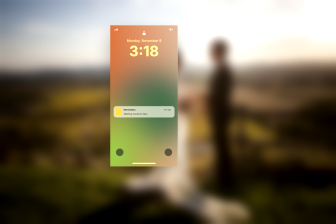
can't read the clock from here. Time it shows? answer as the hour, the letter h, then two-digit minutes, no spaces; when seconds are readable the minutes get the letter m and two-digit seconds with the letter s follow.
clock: 3h18
